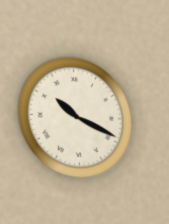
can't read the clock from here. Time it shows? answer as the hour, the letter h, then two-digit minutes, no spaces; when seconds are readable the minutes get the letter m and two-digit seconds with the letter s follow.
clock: 10h19
